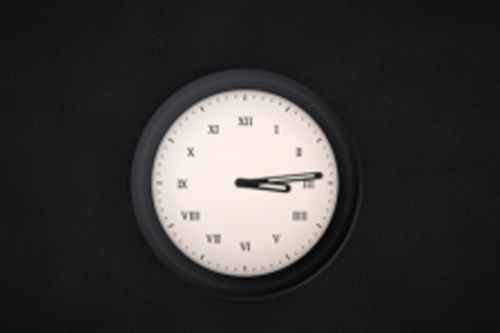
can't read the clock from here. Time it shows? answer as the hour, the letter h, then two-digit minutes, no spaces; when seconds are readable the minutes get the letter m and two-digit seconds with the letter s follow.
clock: 3h14
